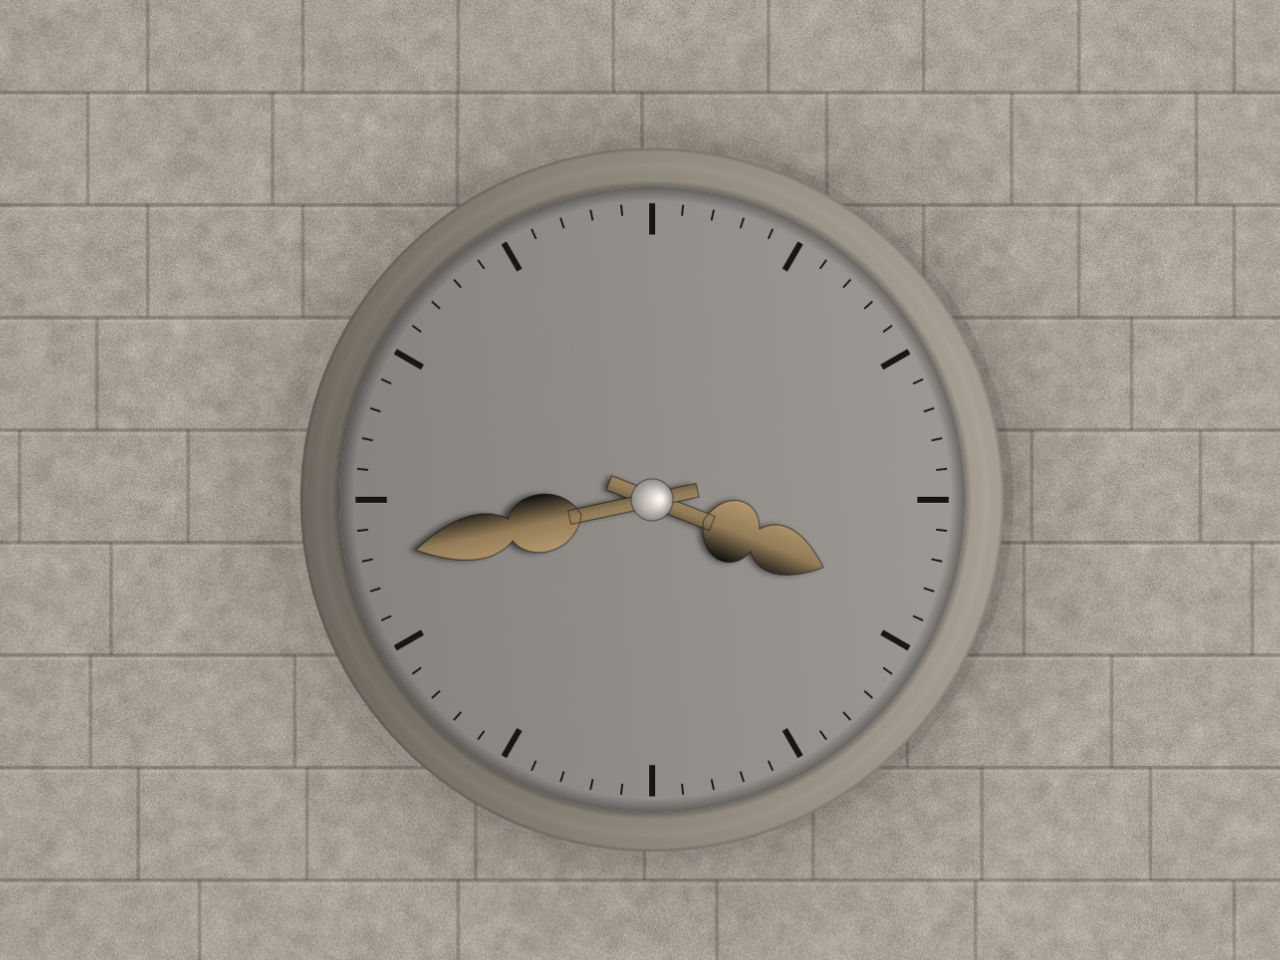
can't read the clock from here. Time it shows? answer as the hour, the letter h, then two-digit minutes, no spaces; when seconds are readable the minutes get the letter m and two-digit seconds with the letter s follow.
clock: 3h43
